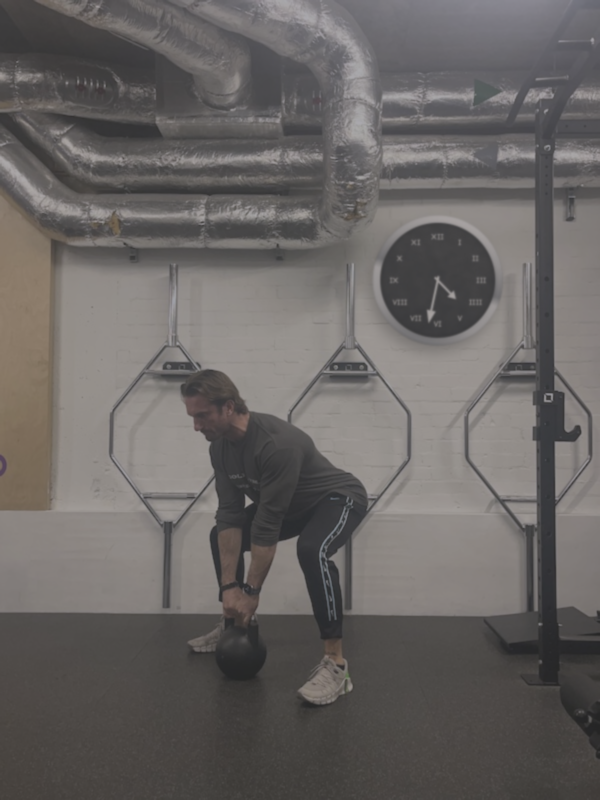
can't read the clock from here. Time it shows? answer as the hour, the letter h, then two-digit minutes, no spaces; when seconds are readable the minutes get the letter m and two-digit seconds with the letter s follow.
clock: 4h32
